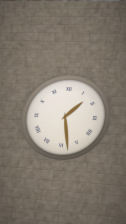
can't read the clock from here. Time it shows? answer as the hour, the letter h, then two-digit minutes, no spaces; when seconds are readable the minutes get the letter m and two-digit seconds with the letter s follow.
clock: 1h28
